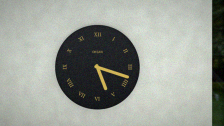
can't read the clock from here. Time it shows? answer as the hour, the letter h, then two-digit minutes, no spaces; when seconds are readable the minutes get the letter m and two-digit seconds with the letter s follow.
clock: 5h18
